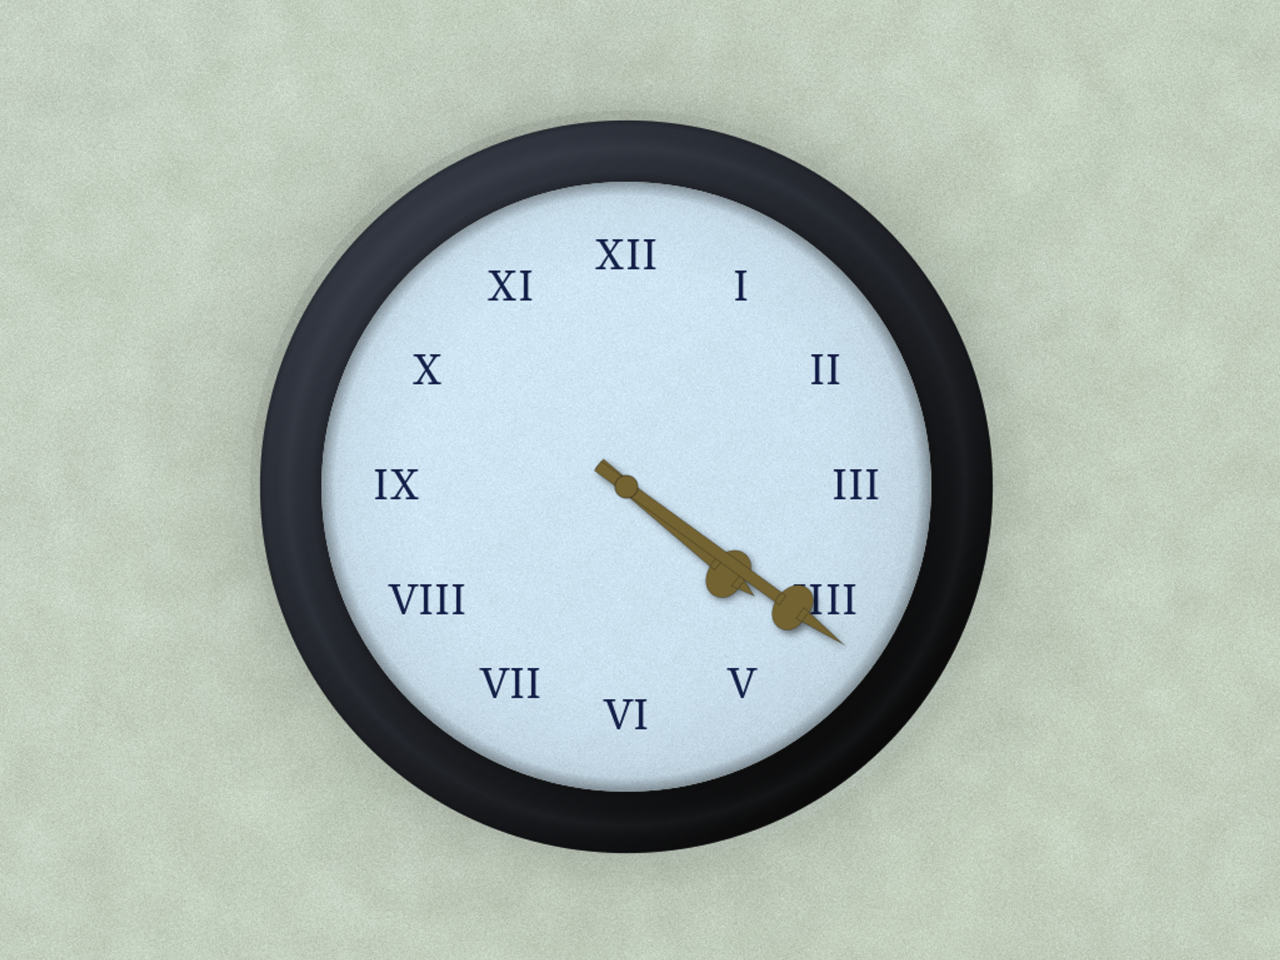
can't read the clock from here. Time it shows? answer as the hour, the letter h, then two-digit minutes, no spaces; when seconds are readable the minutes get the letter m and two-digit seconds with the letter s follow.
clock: 4h21
